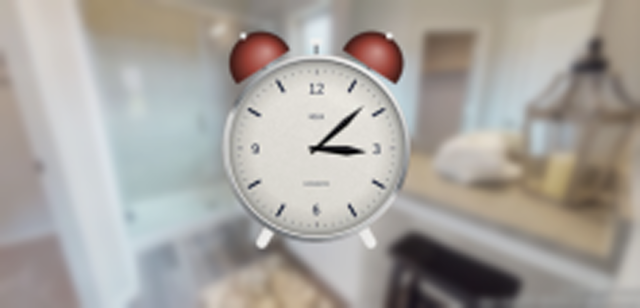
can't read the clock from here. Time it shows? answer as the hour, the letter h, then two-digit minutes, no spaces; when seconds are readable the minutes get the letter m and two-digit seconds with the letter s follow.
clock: 3h08
